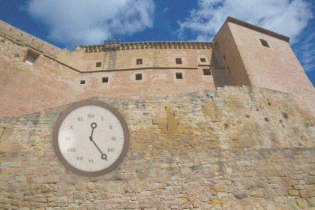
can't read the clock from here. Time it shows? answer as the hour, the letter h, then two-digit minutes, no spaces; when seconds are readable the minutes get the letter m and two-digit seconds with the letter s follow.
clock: 12h24
